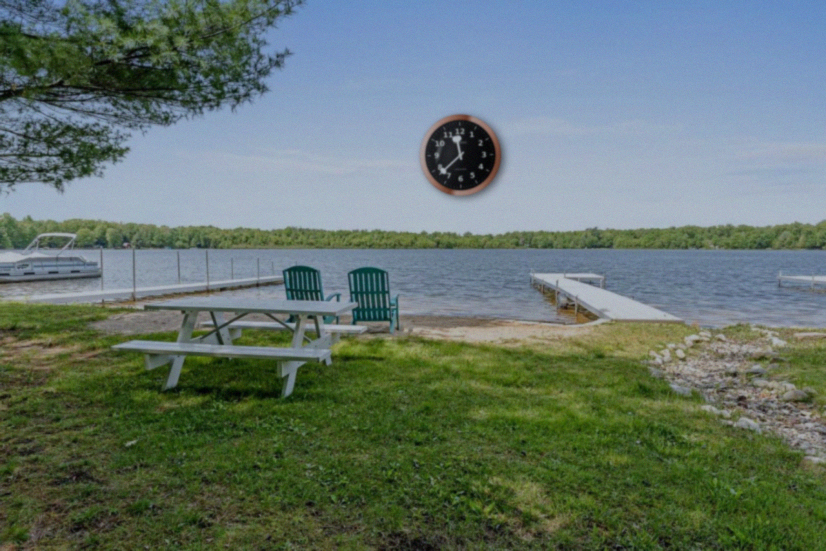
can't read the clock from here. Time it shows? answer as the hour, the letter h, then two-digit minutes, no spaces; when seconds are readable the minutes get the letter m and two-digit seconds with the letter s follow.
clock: 11h38
